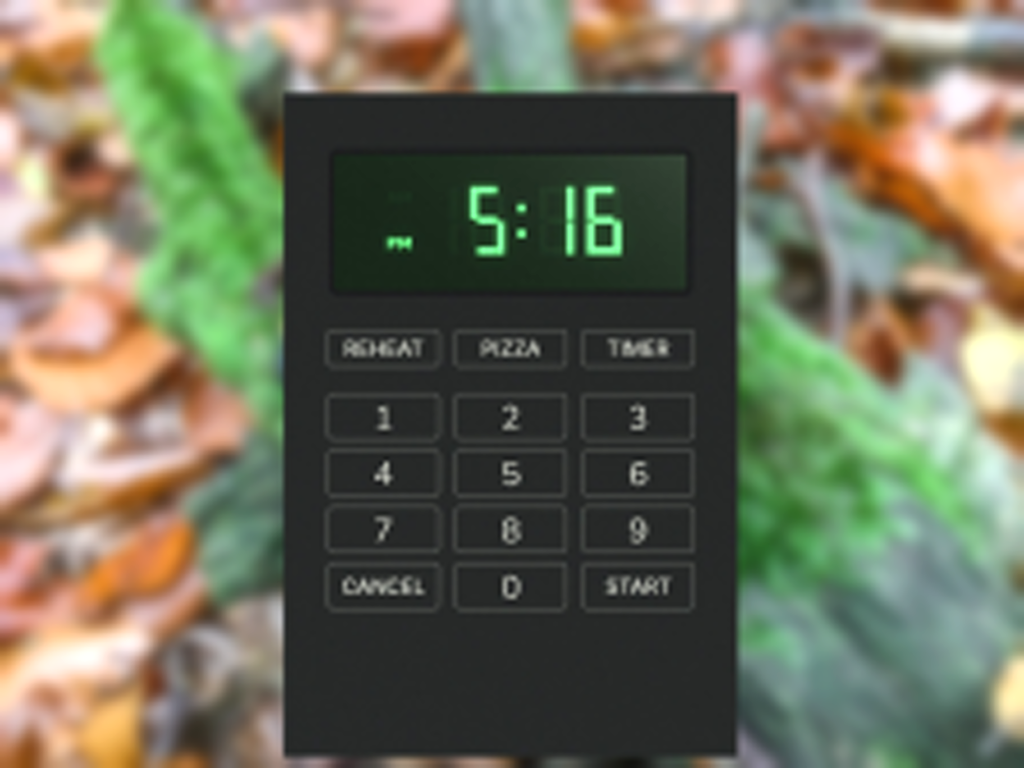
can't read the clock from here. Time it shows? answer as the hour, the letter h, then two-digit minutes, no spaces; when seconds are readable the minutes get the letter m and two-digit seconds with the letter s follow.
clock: 5h16
